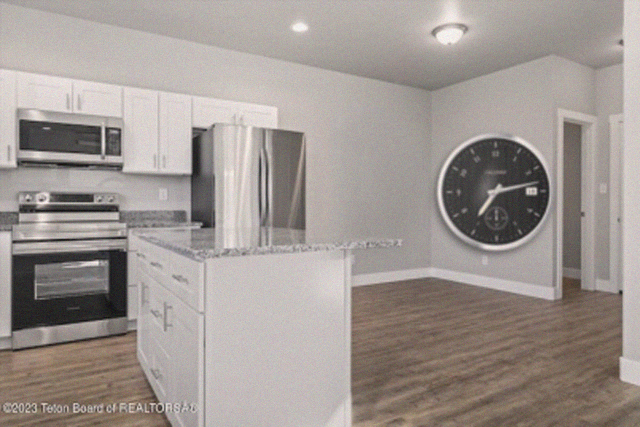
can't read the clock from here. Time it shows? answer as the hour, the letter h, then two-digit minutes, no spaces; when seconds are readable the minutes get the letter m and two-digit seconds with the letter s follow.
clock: 7h13
